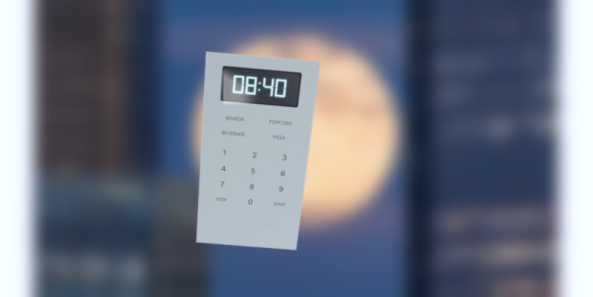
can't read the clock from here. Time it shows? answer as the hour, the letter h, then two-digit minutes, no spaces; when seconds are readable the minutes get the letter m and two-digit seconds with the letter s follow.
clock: 8h40
